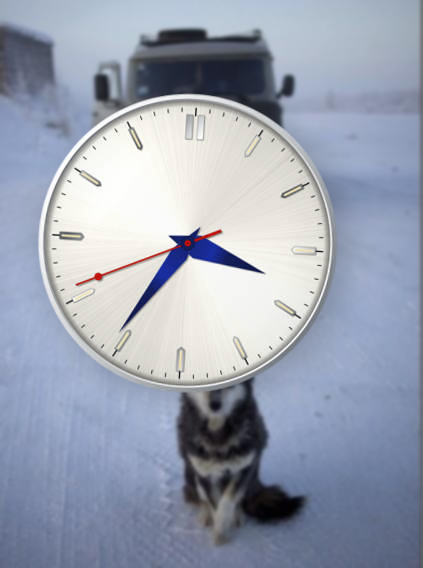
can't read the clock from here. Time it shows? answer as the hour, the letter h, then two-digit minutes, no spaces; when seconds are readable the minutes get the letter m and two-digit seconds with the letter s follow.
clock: 3h35m41s
